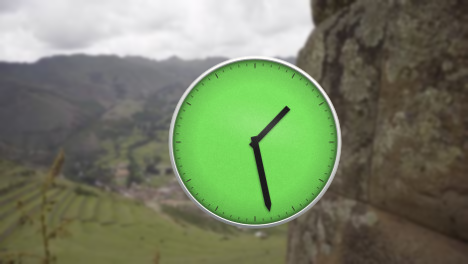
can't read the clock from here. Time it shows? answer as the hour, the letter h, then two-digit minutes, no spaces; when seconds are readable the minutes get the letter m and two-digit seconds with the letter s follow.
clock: 1h28
